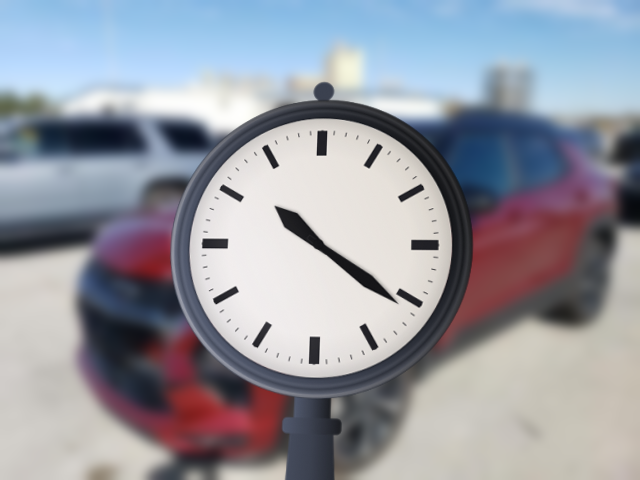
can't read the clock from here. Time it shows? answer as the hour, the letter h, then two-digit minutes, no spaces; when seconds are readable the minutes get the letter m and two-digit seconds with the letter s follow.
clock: 10h21
